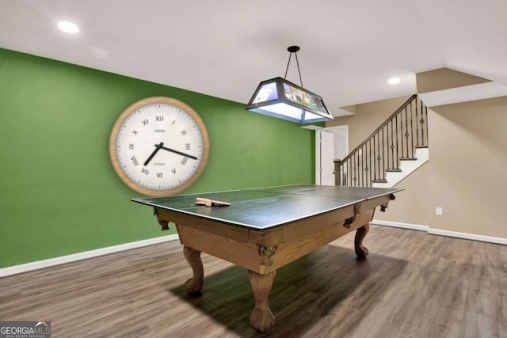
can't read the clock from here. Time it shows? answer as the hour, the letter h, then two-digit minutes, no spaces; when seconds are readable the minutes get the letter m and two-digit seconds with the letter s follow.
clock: 7h18
